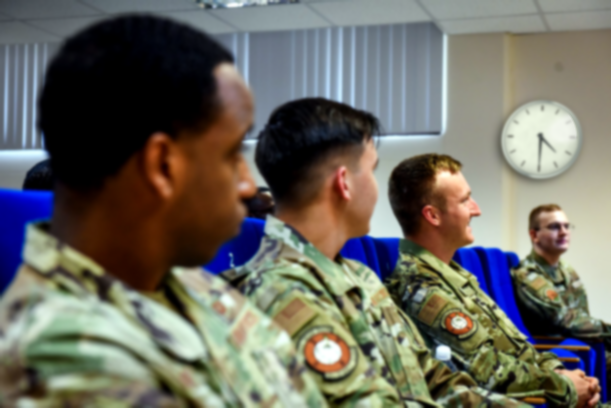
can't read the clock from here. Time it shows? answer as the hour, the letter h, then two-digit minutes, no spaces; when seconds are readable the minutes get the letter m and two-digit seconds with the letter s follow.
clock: 4h30
